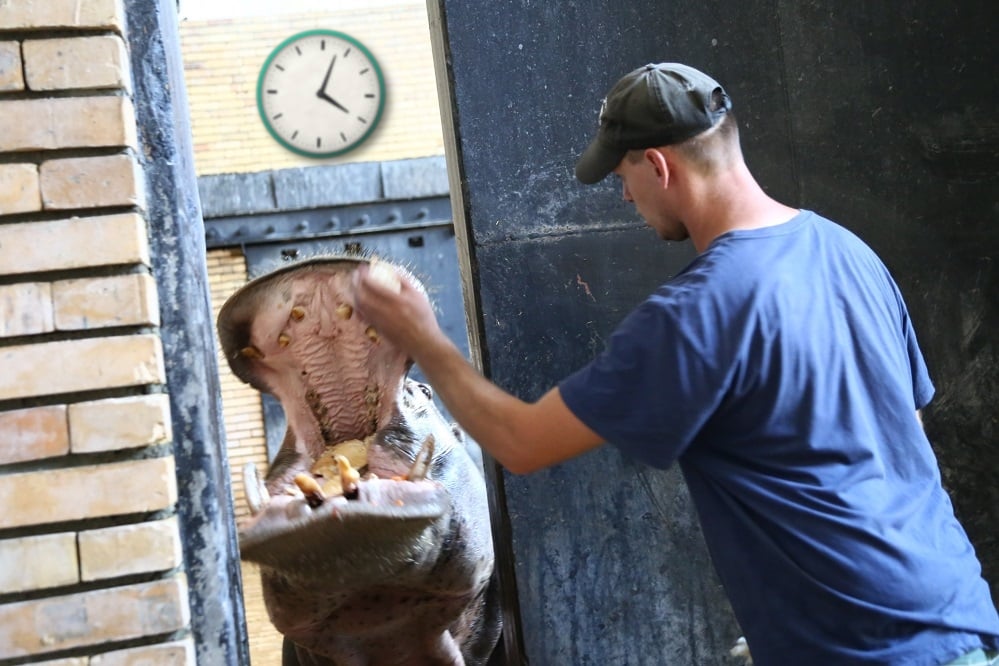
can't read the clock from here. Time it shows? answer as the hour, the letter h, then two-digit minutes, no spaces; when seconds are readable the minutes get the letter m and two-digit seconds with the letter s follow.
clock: 4h03
